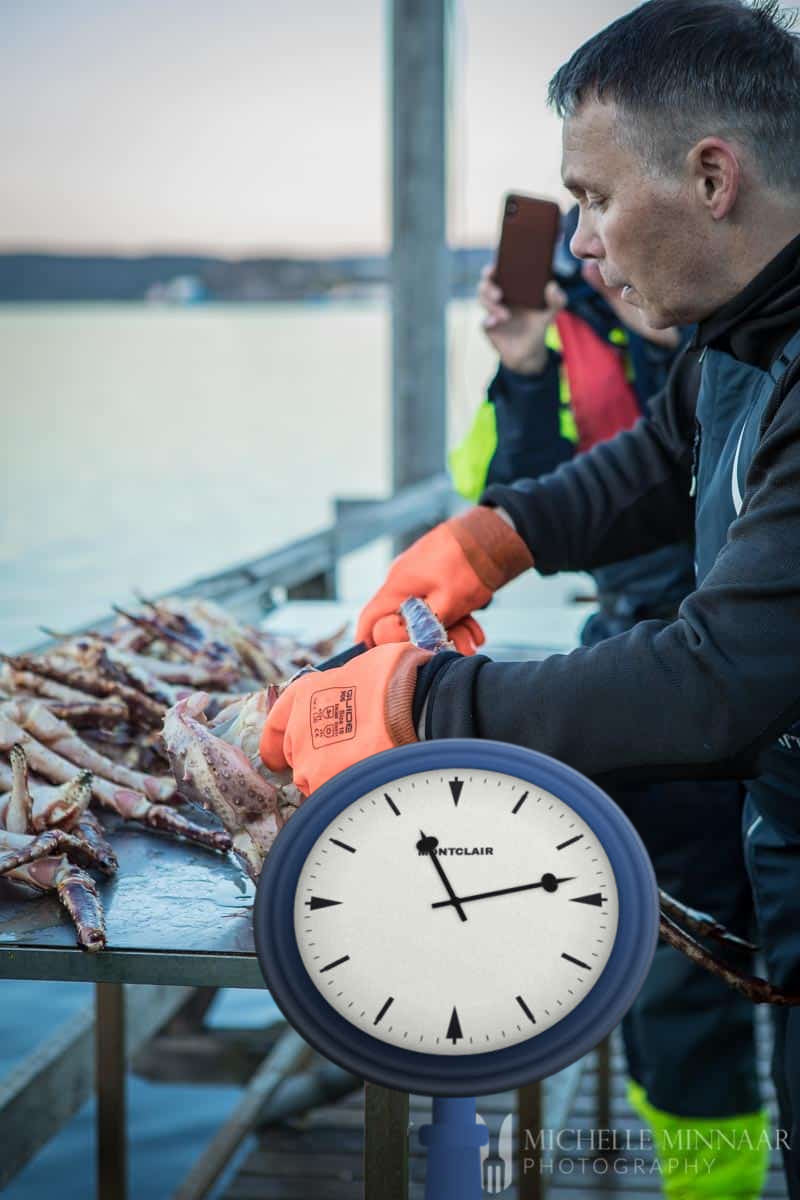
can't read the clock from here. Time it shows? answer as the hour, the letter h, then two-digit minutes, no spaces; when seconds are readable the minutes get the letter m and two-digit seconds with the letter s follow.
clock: 11h13
